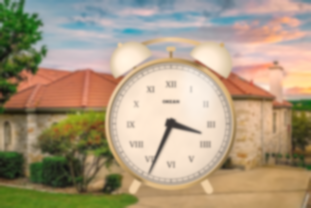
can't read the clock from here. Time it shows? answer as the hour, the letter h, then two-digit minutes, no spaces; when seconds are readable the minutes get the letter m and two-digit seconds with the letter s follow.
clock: 3h34
